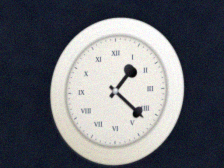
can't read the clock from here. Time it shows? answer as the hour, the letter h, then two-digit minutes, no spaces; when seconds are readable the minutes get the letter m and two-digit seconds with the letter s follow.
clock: 1h22
